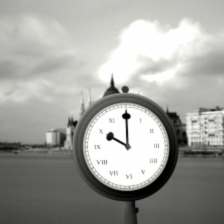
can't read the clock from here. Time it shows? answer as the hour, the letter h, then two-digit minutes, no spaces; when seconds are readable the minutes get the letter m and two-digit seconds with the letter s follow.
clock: 10h00
